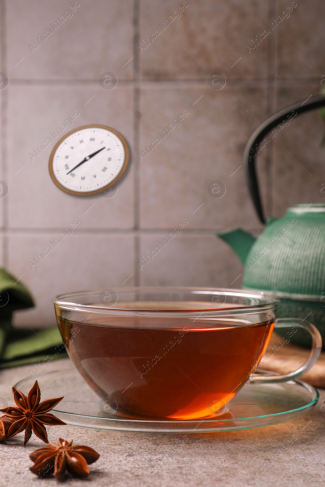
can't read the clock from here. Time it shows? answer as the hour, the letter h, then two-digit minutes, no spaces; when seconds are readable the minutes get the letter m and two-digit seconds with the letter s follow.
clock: 1h37
